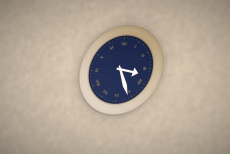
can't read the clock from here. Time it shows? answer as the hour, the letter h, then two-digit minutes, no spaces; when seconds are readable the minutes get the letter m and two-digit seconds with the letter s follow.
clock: 3h26
